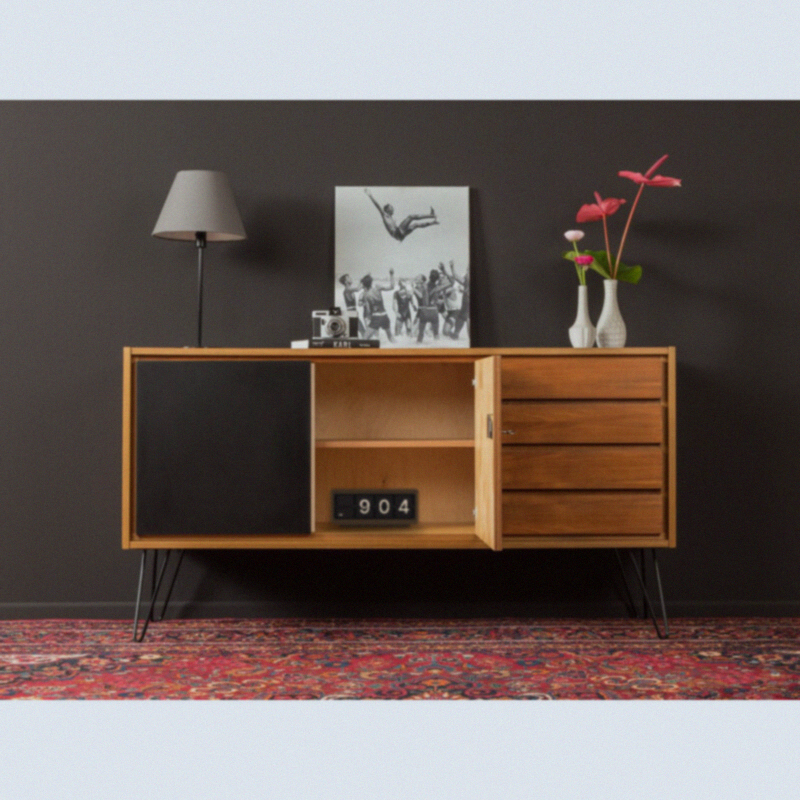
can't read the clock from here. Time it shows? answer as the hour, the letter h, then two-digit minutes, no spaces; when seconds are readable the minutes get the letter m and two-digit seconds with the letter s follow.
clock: 9h04
